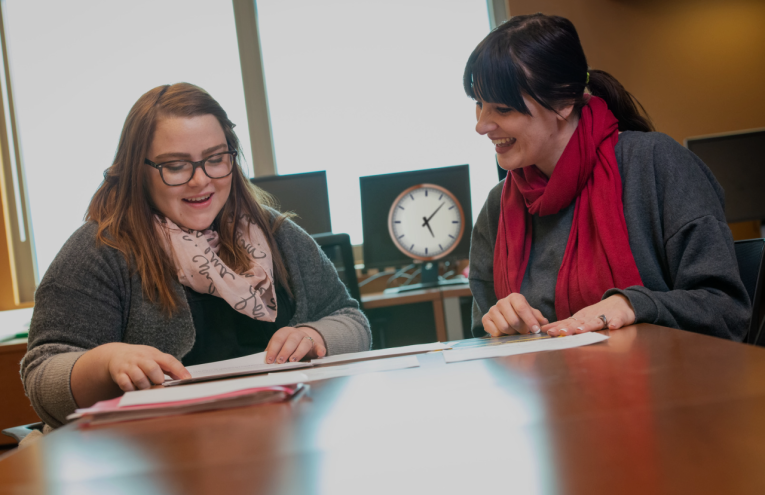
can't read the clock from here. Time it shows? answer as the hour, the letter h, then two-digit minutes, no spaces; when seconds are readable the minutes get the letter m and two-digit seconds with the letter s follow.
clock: 5h07
